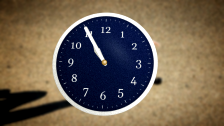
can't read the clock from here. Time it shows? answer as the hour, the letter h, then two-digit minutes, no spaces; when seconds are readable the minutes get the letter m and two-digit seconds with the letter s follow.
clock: 10h55
